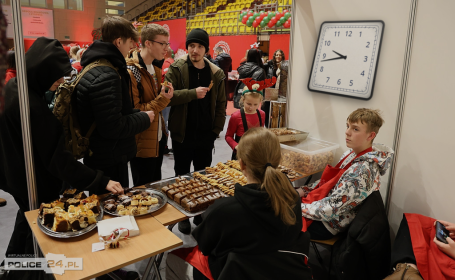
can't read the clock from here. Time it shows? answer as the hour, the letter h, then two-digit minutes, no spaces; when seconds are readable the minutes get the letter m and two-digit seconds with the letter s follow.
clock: 9h43
